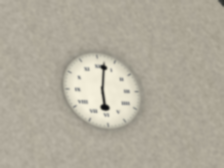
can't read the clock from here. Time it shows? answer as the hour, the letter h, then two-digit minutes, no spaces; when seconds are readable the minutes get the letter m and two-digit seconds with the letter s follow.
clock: 6h02
